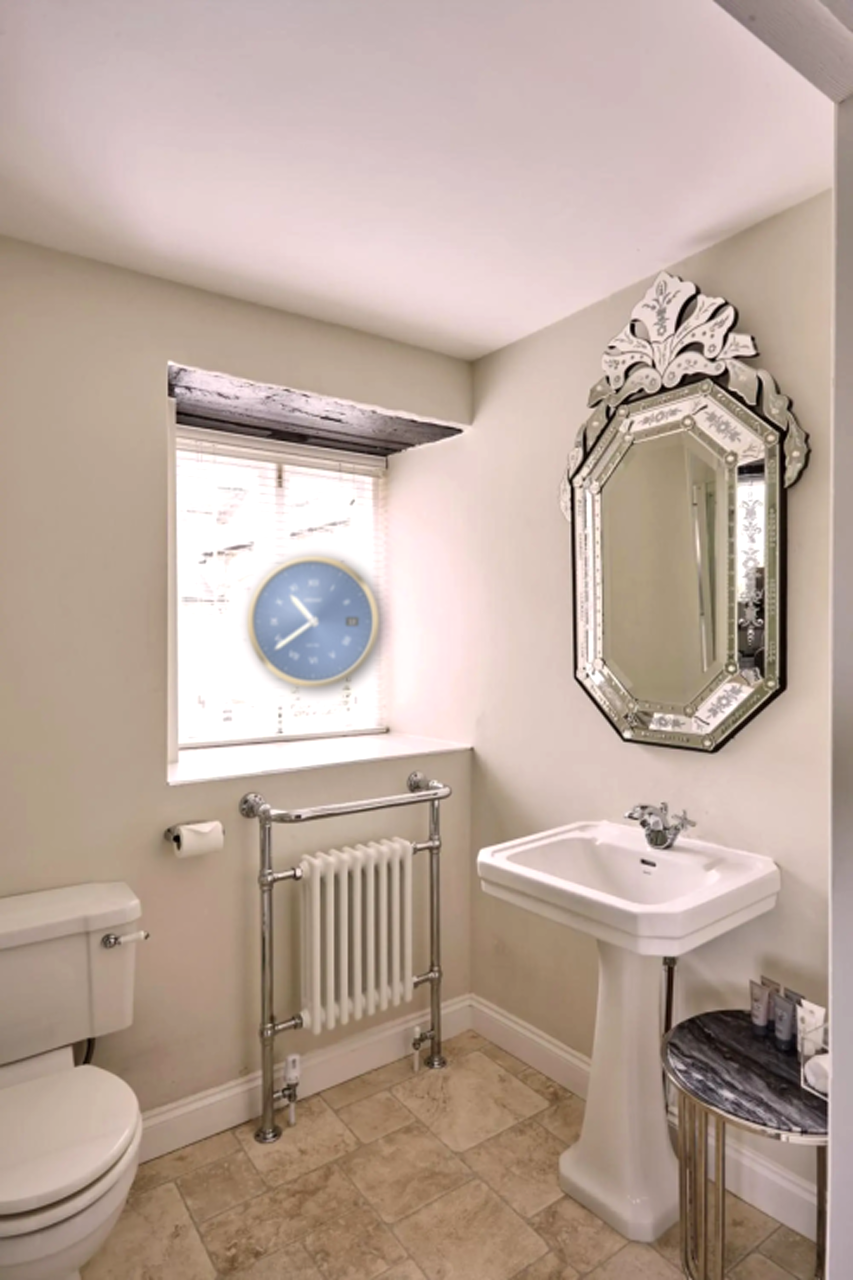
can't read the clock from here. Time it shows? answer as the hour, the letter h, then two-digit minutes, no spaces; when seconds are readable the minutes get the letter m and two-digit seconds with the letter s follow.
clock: 10h39
